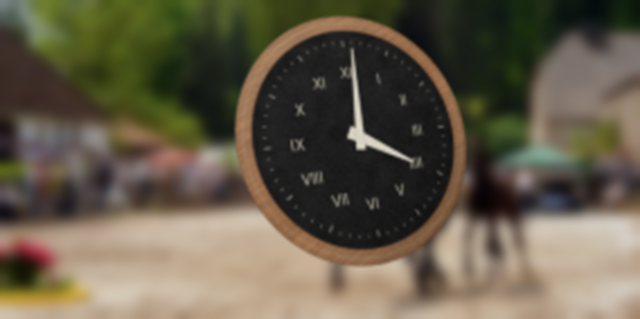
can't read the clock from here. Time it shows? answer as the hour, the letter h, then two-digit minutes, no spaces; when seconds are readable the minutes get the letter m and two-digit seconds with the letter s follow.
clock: 4h01
